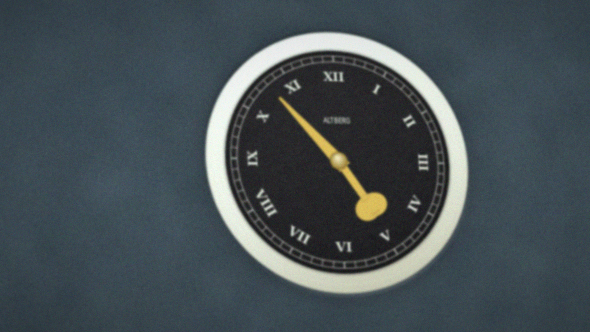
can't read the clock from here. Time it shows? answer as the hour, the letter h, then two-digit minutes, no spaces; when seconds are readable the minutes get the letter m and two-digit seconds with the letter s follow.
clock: 4h53
